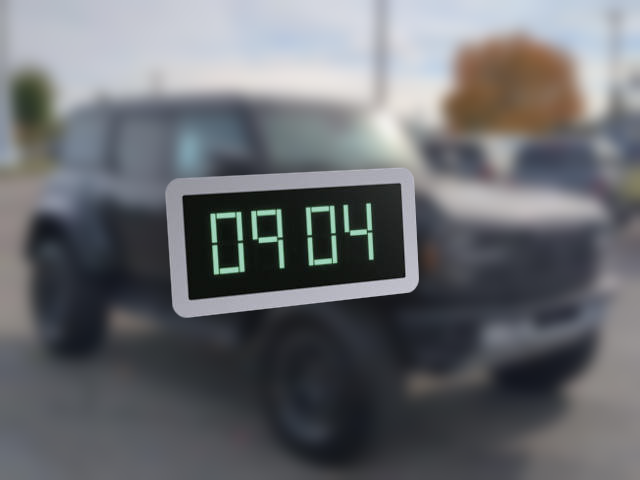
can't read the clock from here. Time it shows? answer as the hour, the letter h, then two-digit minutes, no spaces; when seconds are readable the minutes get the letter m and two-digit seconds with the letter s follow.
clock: 9h04
